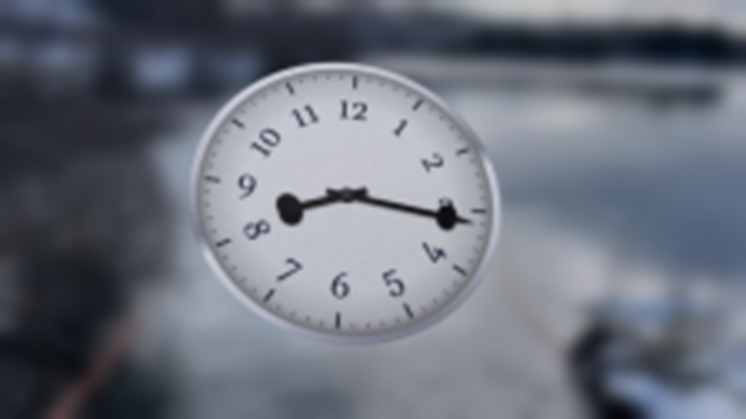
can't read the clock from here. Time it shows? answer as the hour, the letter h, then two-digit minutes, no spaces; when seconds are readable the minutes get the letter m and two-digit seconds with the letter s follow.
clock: 8h16
